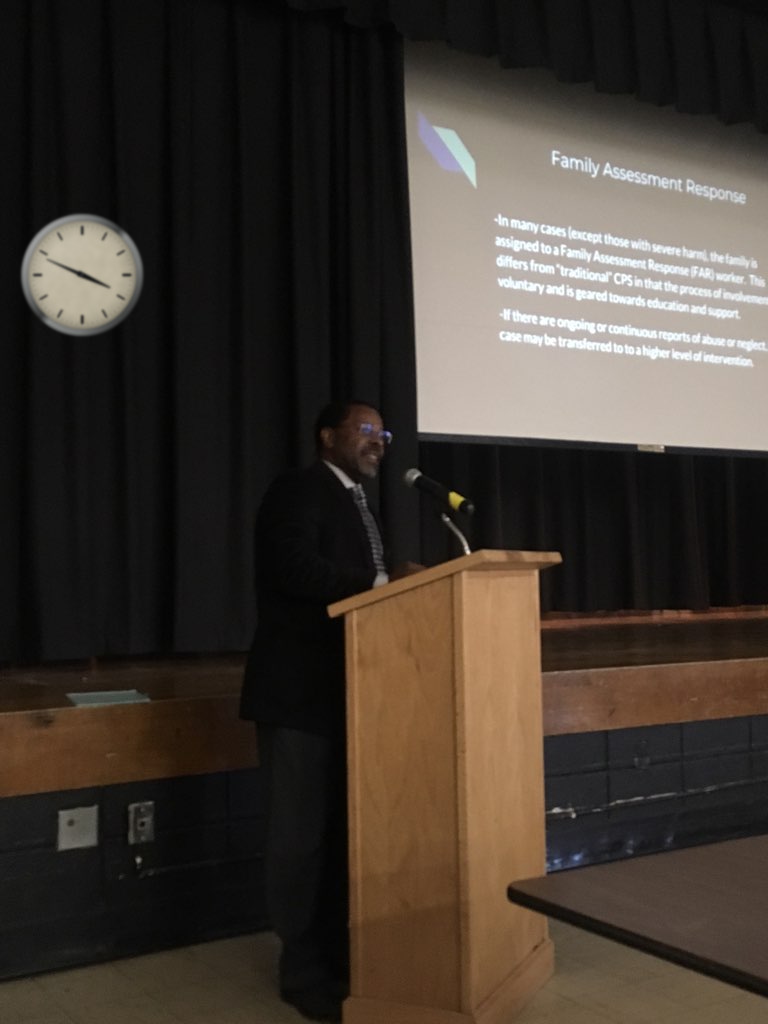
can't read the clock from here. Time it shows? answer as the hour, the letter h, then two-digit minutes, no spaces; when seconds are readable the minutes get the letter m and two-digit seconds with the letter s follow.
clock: 3h49
